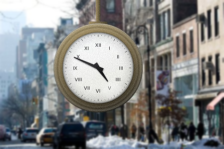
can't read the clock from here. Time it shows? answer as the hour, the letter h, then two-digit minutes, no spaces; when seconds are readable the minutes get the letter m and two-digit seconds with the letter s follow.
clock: 4h49
